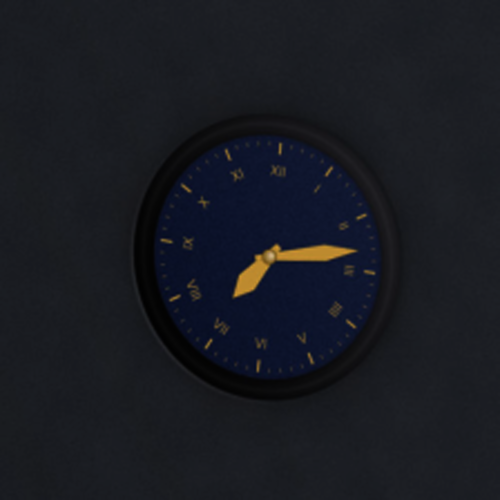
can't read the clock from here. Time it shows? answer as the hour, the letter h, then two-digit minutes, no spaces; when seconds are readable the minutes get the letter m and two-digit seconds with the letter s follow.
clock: 7h13
